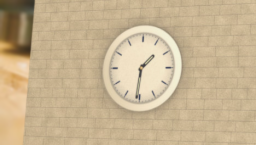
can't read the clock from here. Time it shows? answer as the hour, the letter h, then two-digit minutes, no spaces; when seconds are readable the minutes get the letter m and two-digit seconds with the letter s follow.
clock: 1h31
